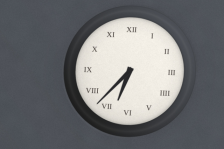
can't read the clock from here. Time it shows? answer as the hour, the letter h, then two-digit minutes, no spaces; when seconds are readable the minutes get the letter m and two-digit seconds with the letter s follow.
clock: 6h37
